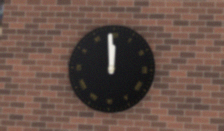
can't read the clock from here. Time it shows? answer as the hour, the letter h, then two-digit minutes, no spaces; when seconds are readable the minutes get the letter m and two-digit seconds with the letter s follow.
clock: 11h59
